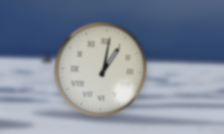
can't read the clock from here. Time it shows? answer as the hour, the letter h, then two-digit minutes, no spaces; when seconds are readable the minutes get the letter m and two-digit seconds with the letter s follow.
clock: 1h01
